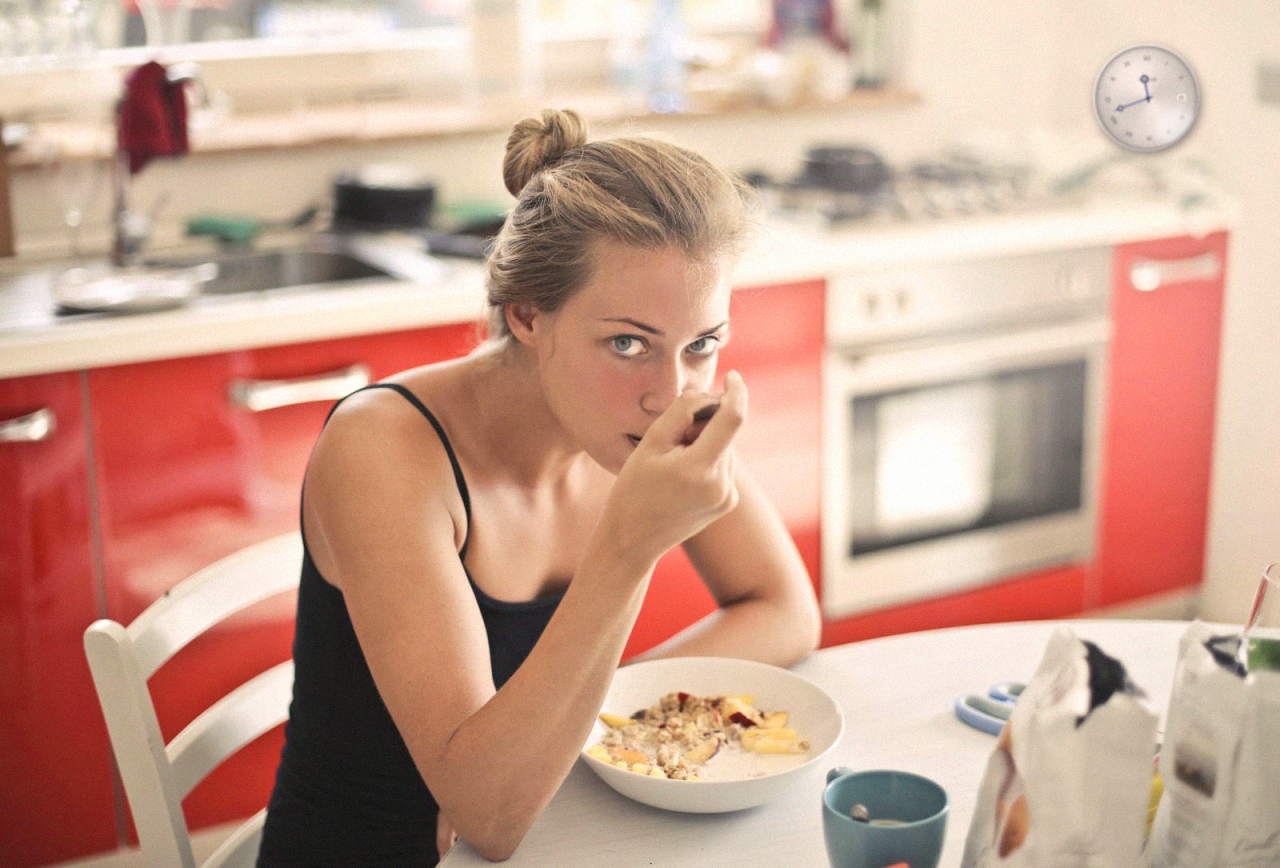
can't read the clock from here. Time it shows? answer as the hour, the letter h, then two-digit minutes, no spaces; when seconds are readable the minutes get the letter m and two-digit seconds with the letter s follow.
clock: 11h42
